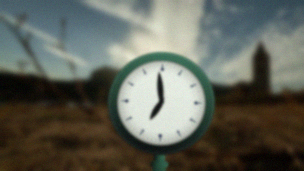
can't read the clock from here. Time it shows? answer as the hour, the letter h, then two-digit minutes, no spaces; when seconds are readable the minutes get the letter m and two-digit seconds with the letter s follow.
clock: 6h59
